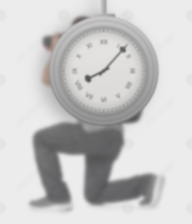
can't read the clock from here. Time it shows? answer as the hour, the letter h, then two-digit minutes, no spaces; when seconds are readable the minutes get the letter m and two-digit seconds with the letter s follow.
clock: 8h07
